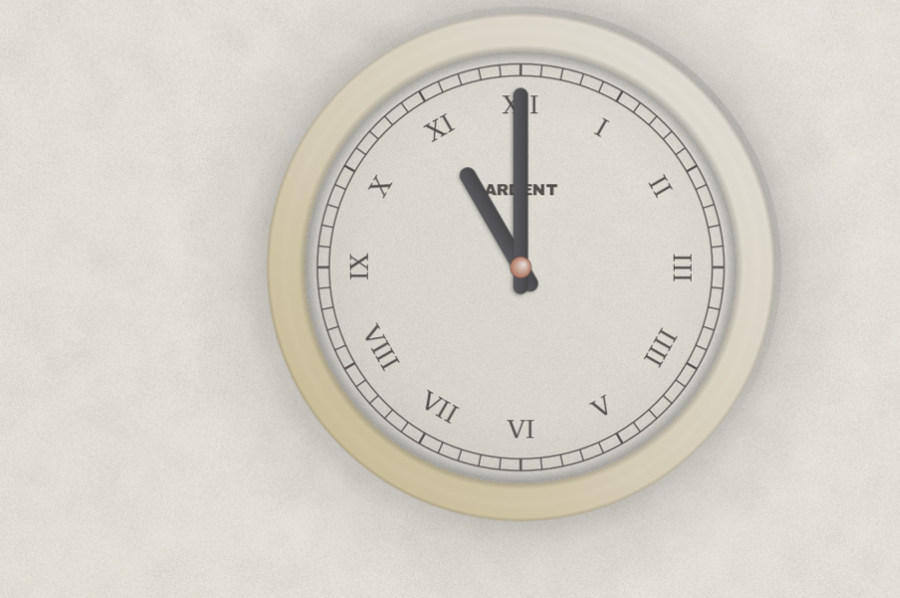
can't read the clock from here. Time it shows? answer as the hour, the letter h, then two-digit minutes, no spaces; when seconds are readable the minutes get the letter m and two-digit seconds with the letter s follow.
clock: 11h00
